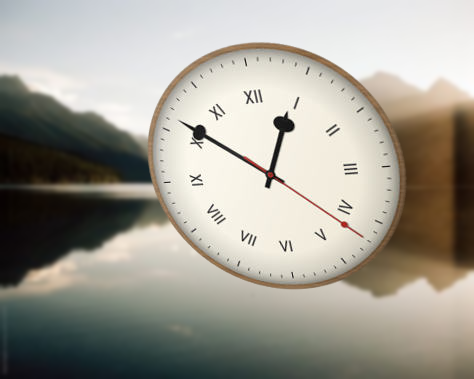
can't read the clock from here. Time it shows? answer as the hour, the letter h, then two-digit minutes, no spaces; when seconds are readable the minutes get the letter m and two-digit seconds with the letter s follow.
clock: 12h51m22s
